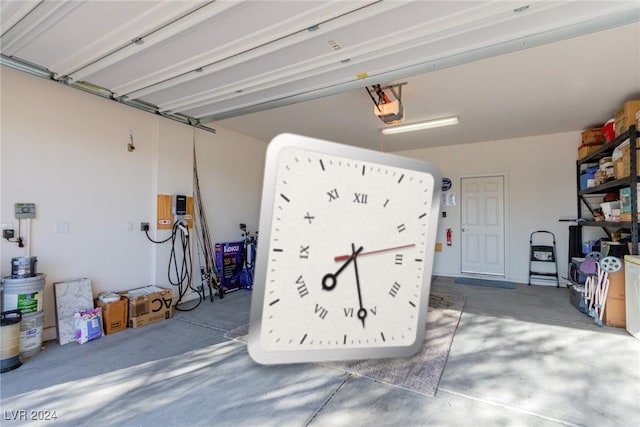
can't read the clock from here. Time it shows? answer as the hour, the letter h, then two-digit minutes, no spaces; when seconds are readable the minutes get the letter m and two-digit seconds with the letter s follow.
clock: 7h27m13s
